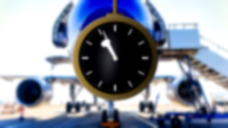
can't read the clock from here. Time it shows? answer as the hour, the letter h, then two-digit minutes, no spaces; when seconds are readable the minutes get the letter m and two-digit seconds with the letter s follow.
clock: 10h56
